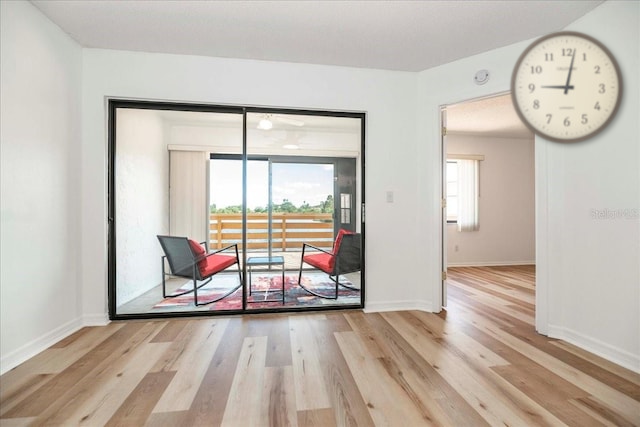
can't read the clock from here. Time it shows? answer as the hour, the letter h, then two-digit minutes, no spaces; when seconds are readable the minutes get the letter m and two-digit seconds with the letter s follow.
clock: 9h02
